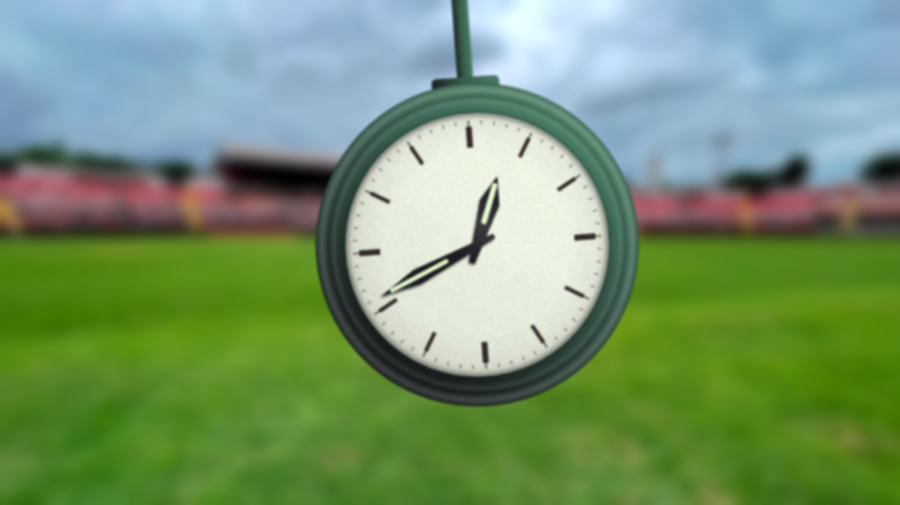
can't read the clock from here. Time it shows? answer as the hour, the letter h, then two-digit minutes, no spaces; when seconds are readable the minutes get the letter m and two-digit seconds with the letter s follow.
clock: 12h41
